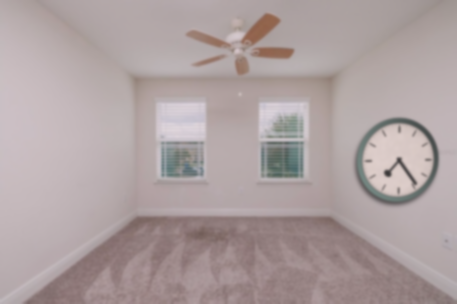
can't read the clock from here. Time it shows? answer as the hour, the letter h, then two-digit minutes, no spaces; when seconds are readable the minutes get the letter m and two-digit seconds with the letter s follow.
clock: 7h24
